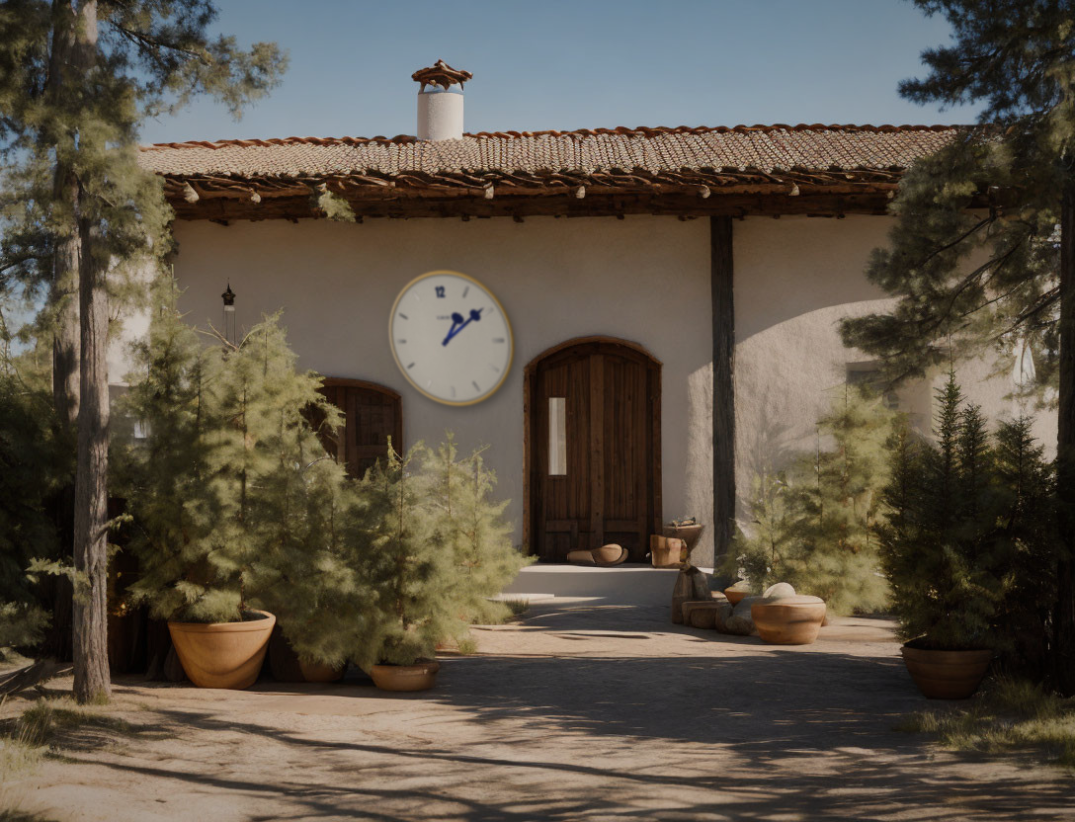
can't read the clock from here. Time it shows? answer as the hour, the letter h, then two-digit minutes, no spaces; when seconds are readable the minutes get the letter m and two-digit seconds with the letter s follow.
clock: 1h09
